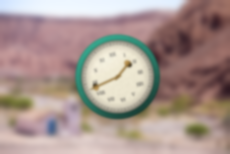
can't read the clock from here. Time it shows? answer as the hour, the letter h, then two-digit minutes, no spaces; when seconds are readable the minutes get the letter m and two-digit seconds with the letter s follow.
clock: 1h43
